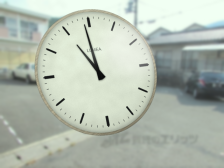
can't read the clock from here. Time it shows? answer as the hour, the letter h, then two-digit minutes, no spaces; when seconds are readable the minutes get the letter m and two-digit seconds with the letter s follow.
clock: 10h59
